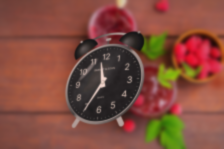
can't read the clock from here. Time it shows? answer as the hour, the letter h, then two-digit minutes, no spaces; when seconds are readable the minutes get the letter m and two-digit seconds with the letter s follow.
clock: 11h35
